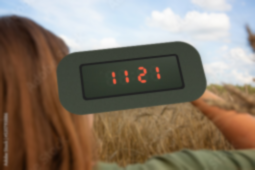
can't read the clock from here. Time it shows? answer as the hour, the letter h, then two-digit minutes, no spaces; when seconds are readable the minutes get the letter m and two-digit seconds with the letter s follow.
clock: 11h21
